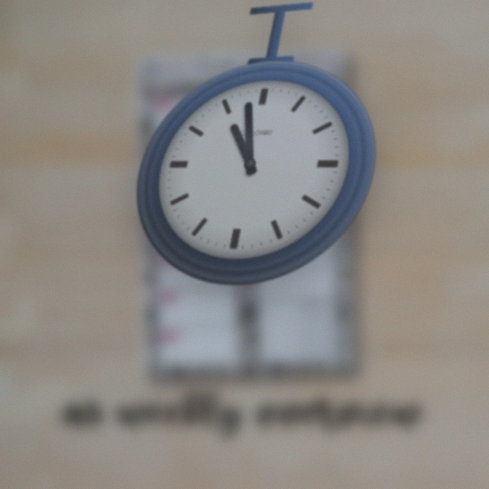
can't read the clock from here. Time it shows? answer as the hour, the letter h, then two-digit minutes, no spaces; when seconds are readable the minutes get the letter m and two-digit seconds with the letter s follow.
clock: 10h58
